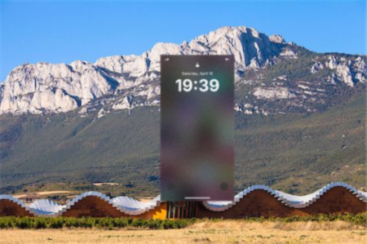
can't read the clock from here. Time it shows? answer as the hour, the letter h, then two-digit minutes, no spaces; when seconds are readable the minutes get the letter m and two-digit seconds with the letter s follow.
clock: 19h39
